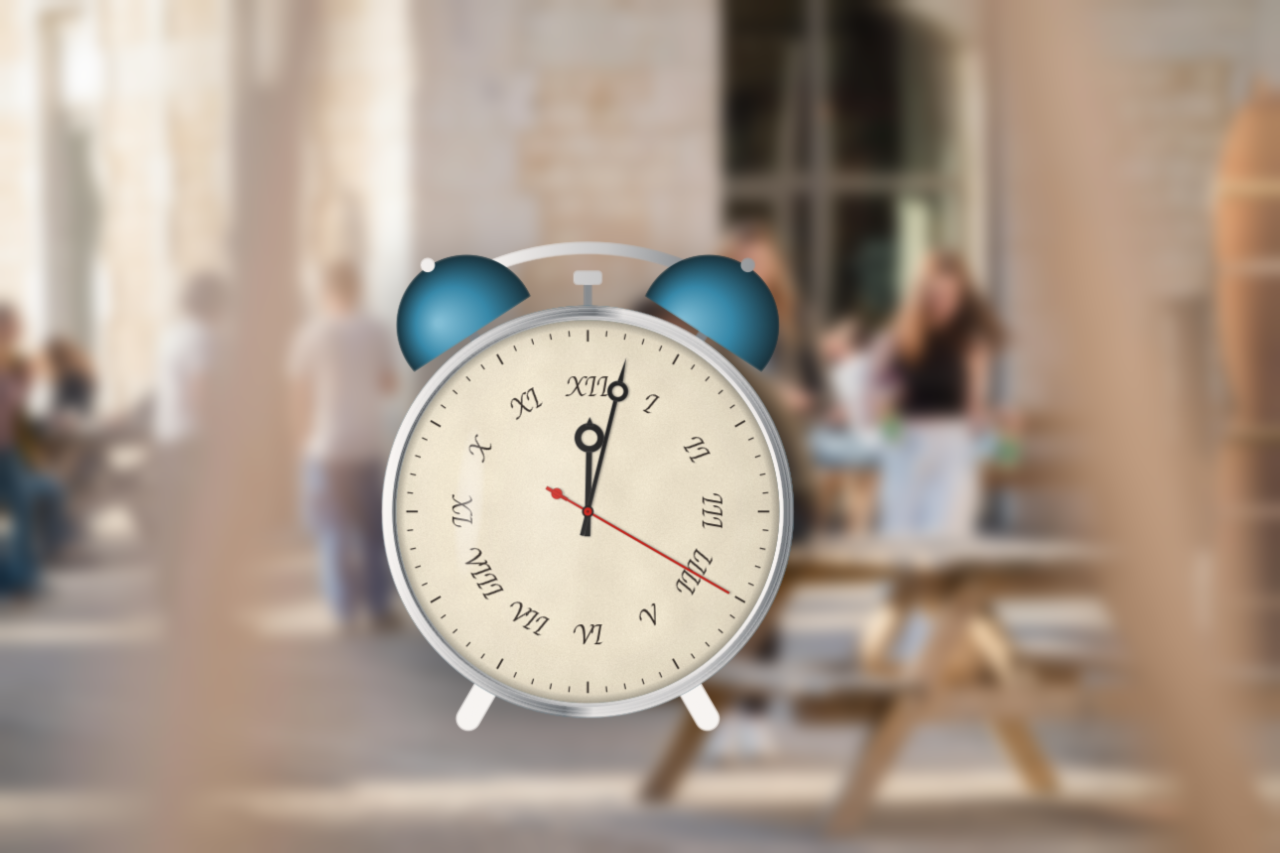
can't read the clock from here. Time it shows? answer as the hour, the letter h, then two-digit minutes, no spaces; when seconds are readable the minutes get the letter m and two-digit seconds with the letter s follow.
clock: 12h02m20s
